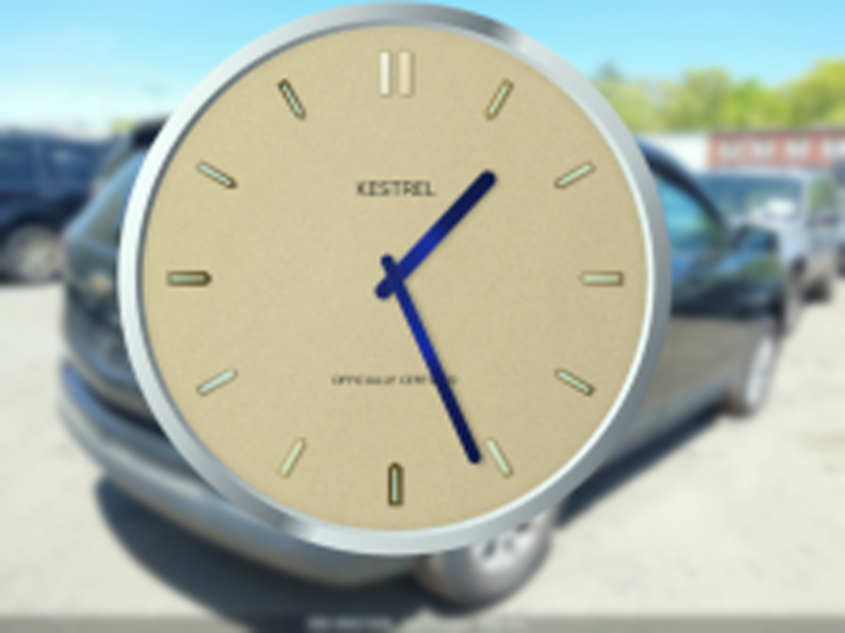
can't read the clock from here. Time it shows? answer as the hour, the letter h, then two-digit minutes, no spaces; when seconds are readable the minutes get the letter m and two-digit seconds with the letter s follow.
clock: 1h26
